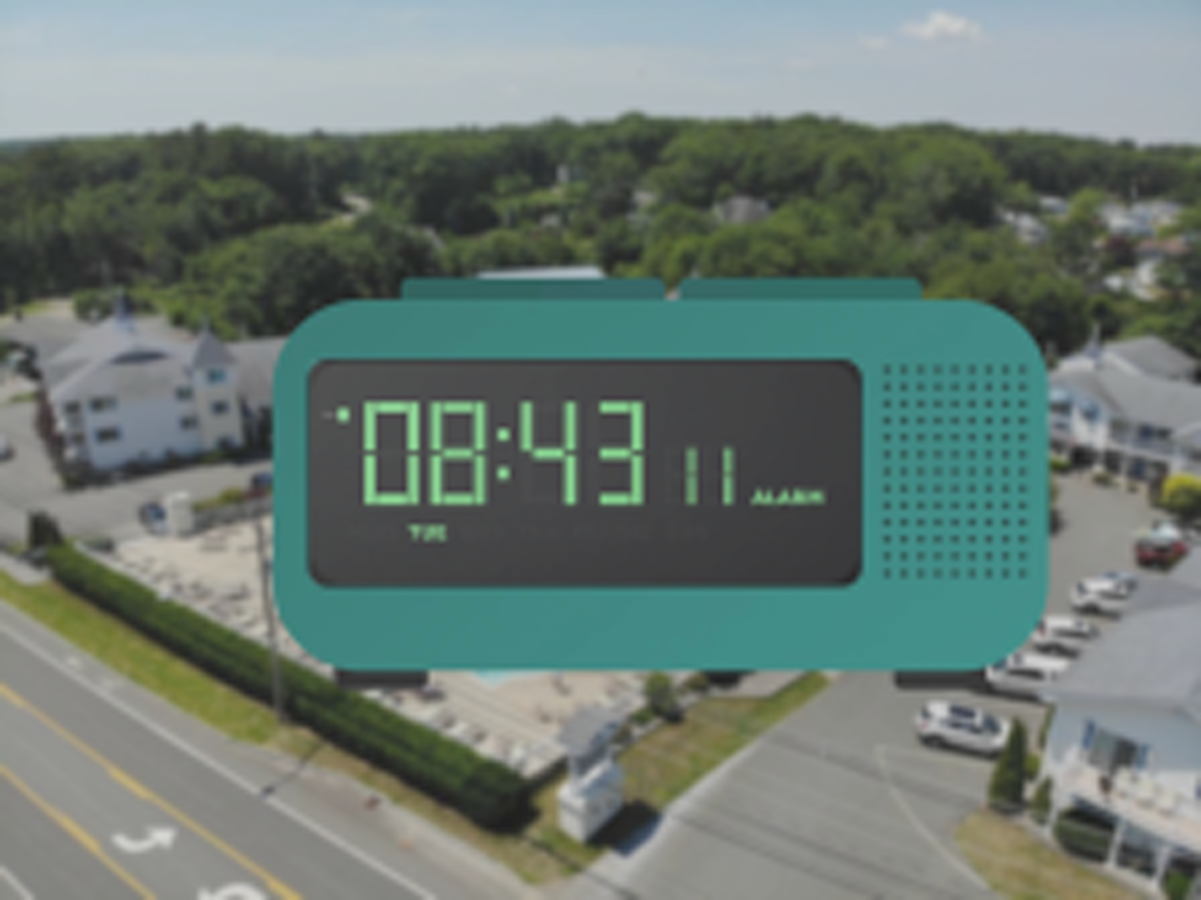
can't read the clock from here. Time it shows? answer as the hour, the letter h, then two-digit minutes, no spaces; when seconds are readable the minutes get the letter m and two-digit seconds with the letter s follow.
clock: 8h43m11s
